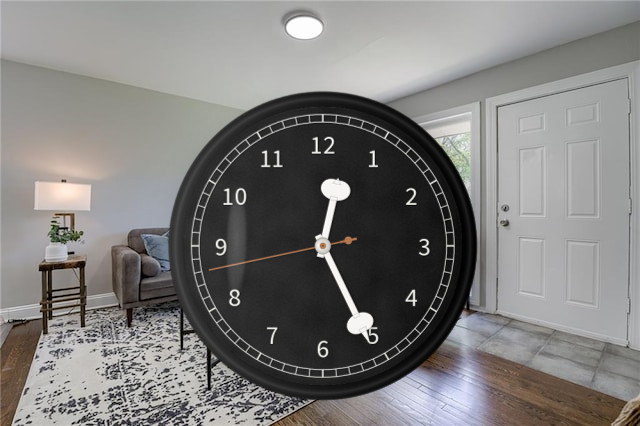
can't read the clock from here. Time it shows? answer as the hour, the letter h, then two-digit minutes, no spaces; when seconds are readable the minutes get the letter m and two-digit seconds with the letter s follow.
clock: 12h25m43s
